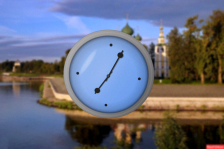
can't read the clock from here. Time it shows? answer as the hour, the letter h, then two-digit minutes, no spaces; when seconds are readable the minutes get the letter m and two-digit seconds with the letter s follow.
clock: 7h04
